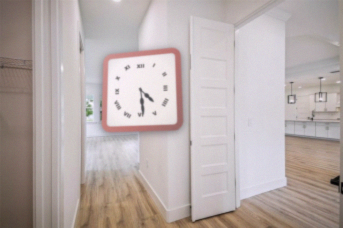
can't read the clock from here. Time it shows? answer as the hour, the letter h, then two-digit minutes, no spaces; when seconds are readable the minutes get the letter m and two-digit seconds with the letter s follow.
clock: 4h29
